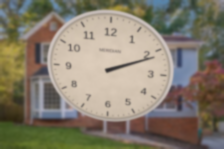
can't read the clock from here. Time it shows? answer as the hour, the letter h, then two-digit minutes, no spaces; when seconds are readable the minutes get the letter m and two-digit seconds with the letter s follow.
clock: 2h11
